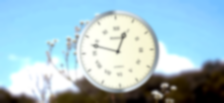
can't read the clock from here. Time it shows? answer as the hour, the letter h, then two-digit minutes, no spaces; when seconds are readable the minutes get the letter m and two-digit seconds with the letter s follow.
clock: 12h48
